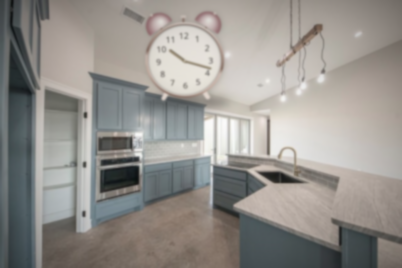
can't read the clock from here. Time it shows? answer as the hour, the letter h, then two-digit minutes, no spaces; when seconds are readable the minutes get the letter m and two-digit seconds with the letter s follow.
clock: 10h18
